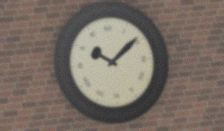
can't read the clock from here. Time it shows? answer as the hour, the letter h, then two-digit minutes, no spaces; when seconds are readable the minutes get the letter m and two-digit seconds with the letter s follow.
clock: 10h09
